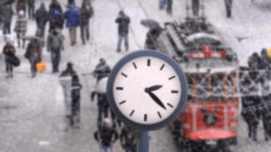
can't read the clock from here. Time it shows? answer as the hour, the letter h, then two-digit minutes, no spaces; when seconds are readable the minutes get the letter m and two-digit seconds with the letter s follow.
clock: 2h22
